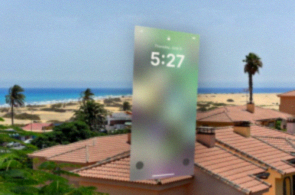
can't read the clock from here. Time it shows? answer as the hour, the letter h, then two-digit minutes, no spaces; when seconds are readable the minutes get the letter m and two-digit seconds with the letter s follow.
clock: 5h27
